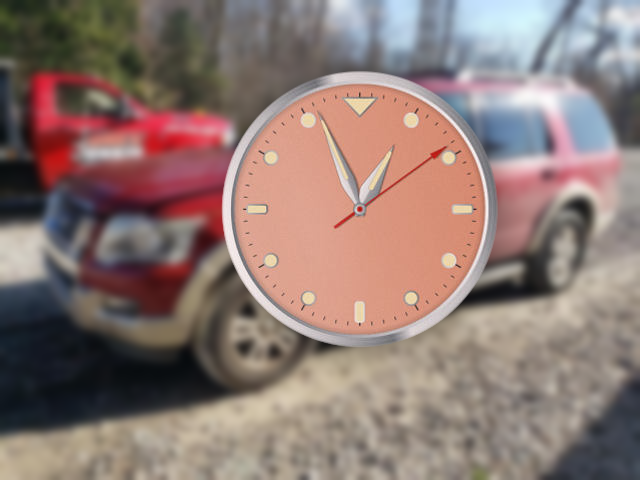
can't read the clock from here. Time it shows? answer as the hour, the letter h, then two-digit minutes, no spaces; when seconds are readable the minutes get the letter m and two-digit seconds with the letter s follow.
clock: 12h56m09s
